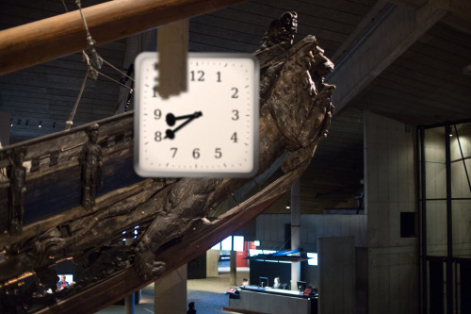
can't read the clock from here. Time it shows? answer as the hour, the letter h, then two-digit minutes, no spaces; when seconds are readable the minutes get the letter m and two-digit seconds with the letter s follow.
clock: 8h39
